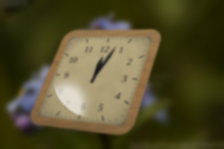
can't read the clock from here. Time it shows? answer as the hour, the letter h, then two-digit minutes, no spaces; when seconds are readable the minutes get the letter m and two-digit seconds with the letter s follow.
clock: 12h03
